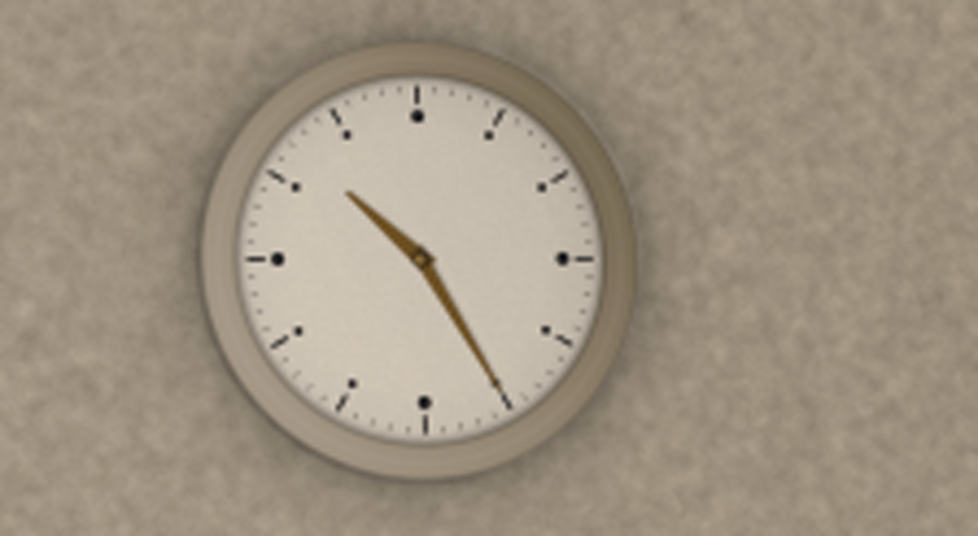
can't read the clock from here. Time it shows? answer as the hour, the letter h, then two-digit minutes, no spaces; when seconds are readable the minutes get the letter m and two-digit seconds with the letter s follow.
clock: 10h25
